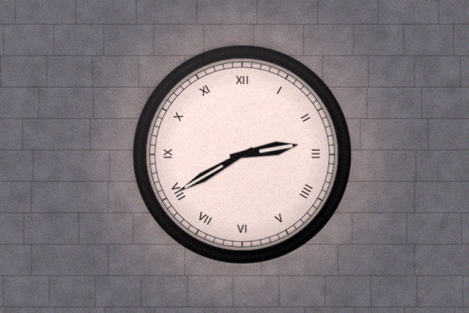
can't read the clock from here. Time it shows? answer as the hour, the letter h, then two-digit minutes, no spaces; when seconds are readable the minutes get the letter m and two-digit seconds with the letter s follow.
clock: 2h40
